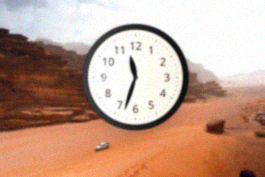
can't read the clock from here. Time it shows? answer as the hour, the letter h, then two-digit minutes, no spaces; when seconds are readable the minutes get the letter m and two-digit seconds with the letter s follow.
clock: 11h33
